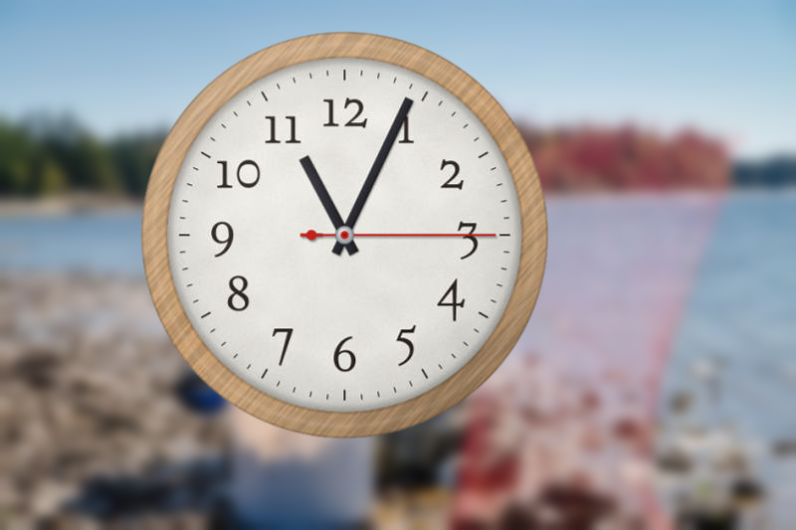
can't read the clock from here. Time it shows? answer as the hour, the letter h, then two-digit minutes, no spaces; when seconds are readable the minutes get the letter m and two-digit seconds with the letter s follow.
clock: 11h04m15s
